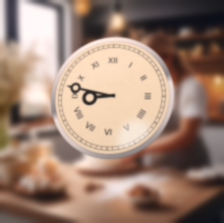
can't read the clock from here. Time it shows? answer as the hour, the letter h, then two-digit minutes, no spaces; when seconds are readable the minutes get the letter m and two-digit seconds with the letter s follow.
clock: 8h47
